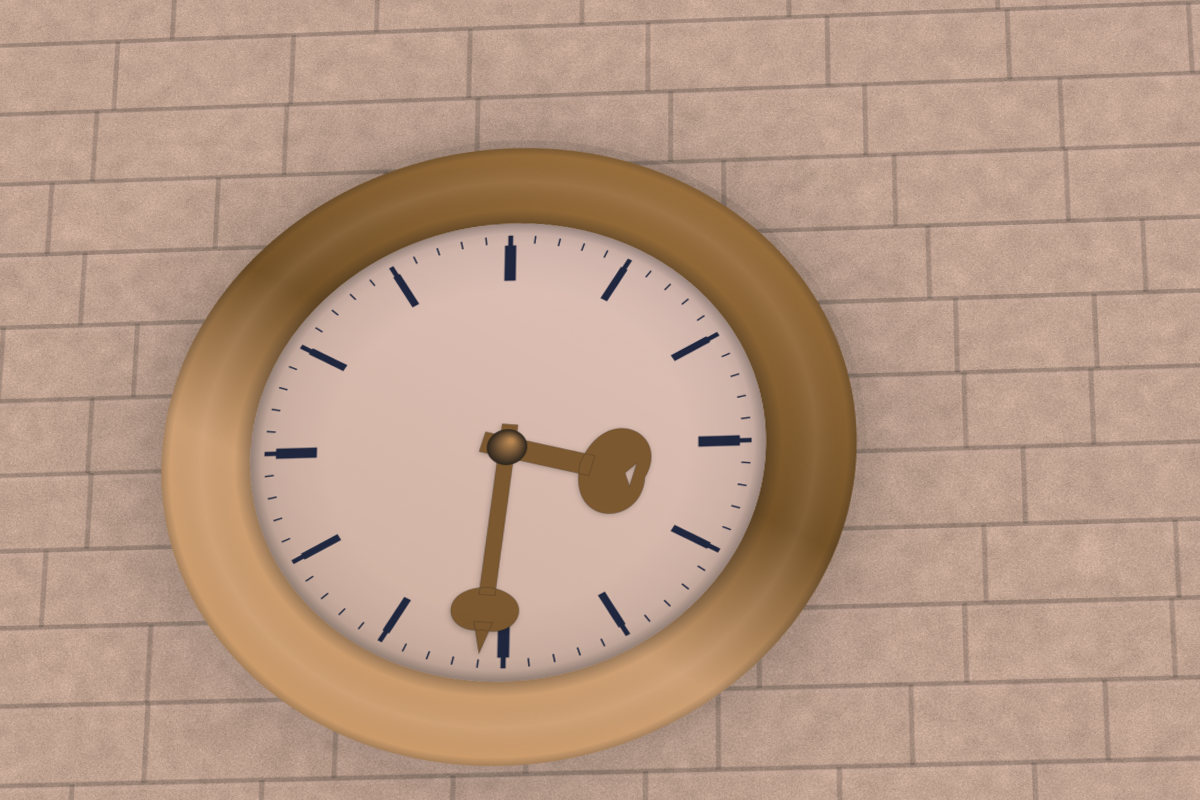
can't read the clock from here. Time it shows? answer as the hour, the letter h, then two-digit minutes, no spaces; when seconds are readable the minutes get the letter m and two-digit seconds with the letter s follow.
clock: 3h31
